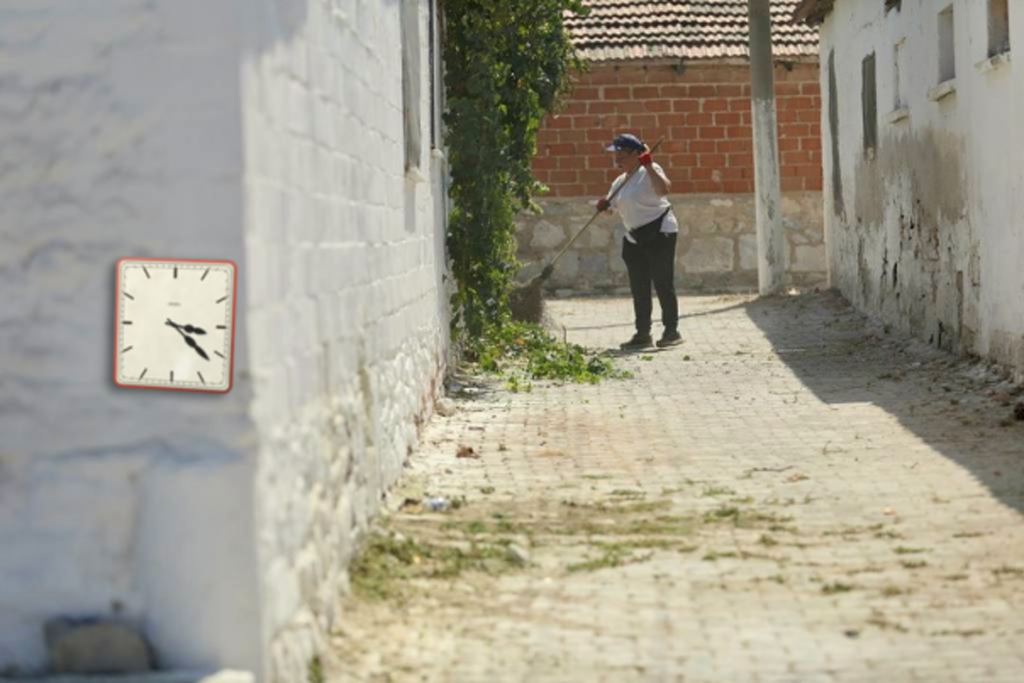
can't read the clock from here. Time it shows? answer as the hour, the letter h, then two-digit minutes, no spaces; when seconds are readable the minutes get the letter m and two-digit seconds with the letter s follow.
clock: 3h22
